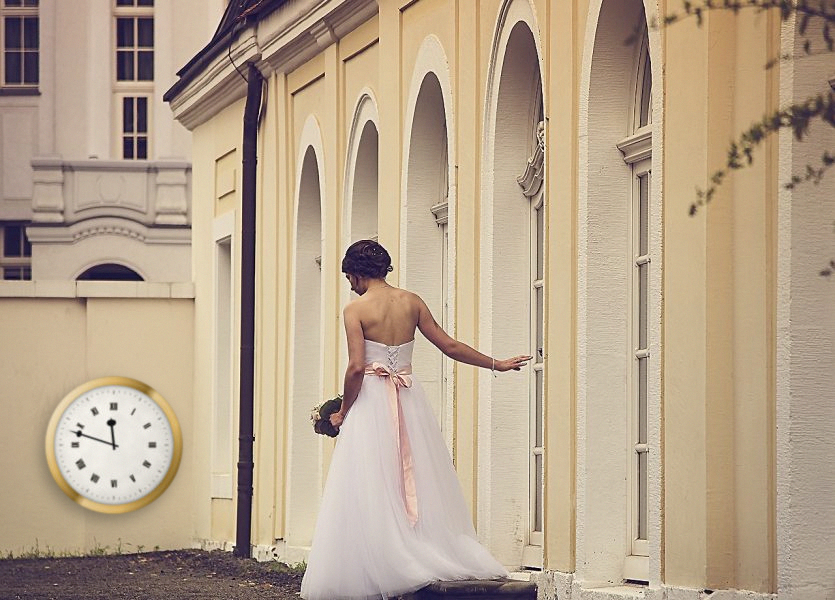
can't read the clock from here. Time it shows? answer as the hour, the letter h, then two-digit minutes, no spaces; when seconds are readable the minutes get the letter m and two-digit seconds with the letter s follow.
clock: 11h48
